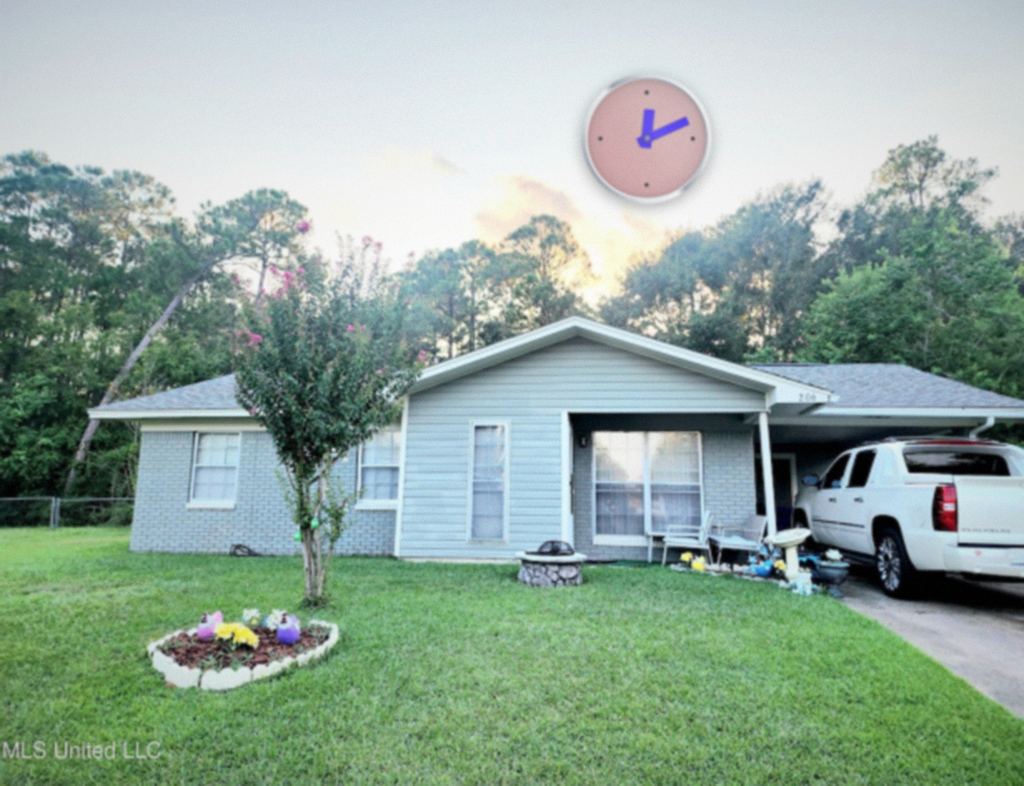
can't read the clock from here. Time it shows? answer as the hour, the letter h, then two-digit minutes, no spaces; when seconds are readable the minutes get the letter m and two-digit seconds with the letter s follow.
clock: 12h11
